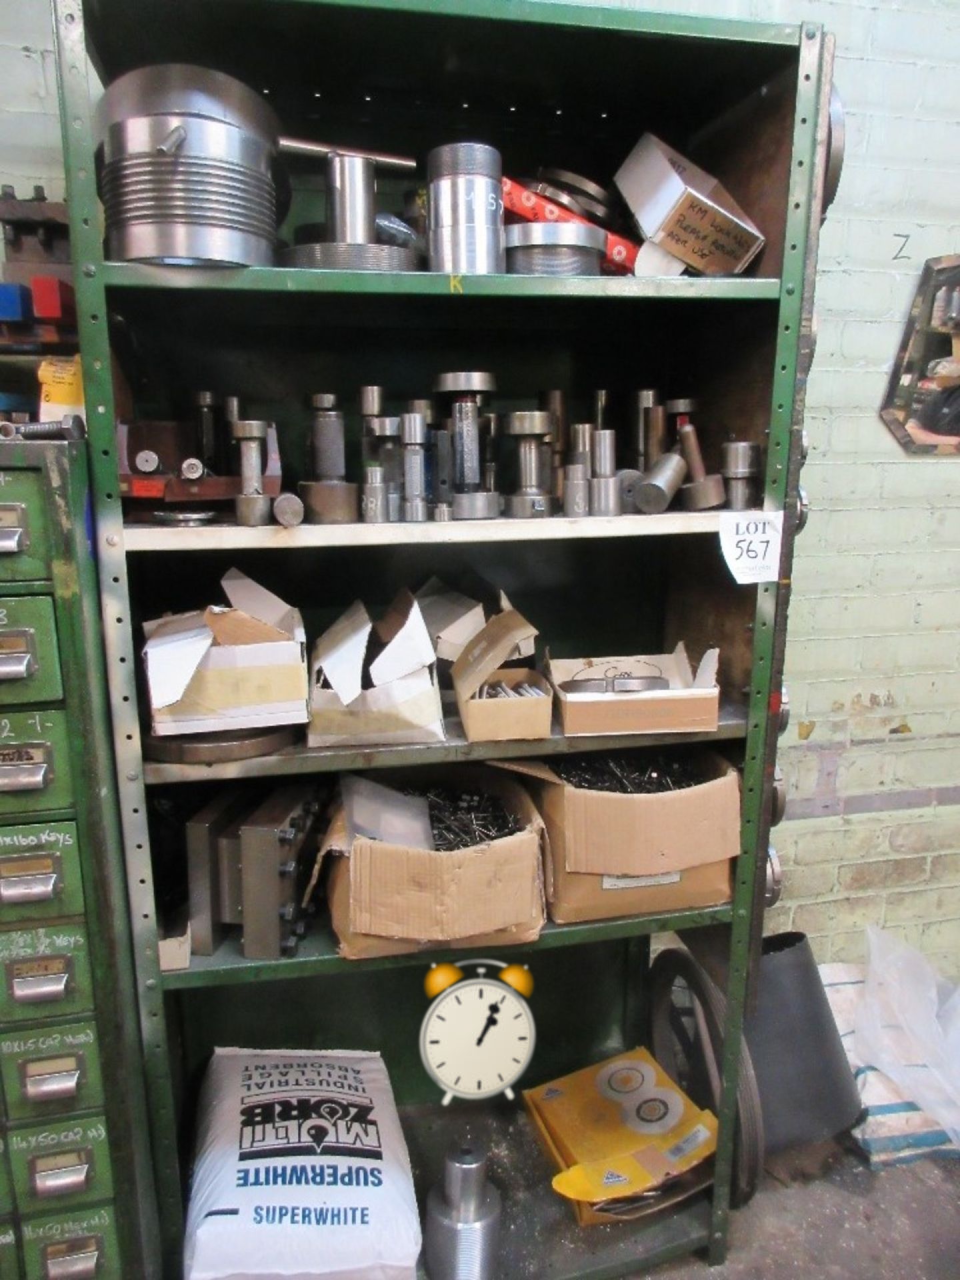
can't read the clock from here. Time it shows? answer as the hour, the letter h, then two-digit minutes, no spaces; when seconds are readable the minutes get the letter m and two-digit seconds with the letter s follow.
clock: 1h04
